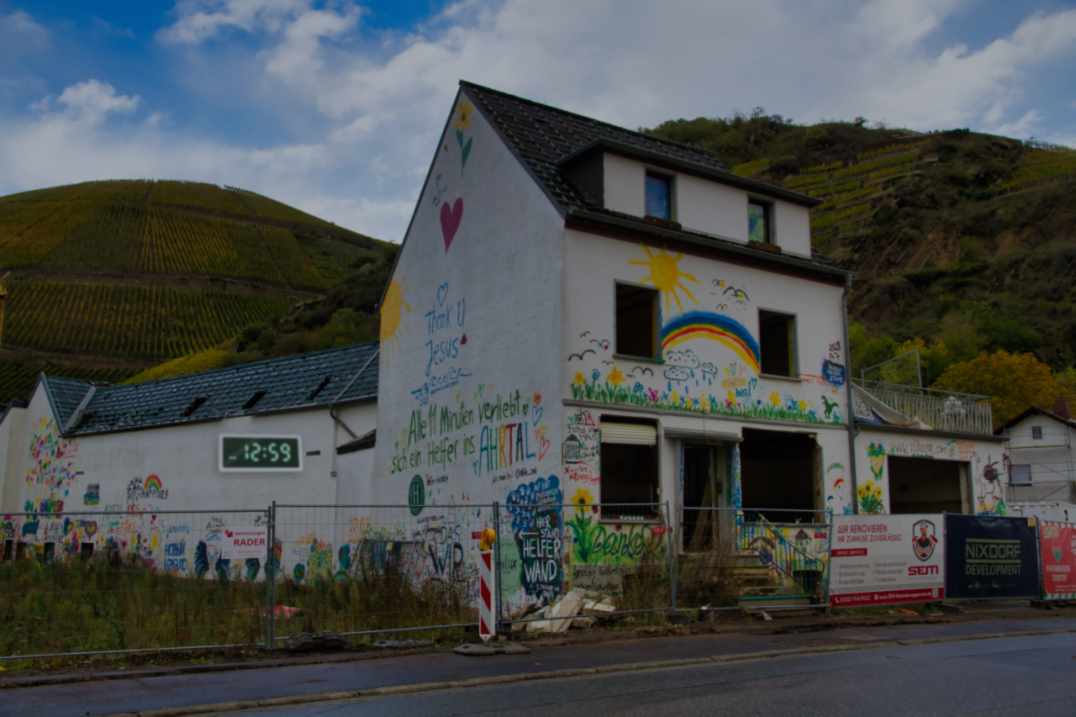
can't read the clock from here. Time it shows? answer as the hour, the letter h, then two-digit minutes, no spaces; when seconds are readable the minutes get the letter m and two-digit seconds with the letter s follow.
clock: 12h59
